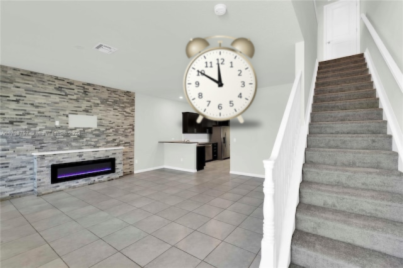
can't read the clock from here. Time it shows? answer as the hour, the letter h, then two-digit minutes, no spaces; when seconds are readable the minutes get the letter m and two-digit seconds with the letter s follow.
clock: 11h50
